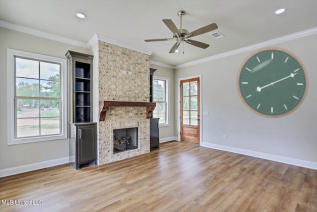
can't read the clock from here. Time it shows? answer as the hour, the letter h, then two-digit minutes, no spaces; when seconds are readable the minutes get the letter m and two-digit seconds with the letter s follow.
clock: 8h11
